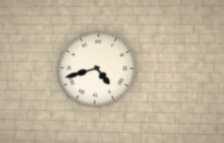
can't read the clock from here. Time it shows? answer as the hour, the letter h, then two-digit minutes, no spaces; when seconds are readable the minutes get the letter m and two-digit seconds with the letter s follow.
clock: 4h42
